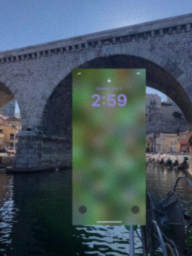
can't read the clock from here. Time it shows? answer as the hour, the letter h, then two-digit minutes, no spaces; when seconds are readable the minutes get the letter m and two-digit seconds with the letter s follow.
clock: 2h59
